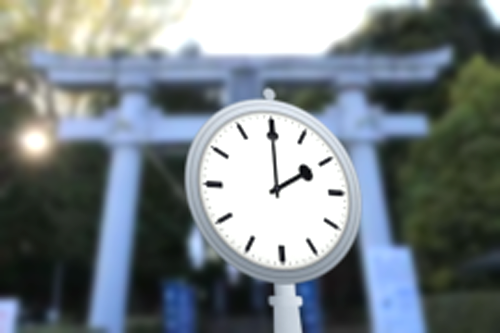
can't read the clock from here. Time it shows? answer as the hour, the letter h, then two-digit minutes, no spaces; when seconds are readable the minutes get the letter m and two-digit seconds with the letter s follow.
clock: 2h00
